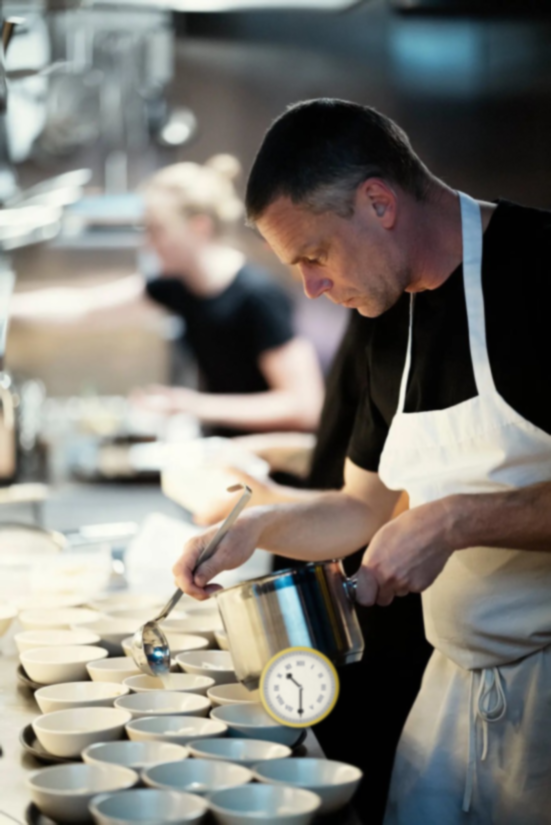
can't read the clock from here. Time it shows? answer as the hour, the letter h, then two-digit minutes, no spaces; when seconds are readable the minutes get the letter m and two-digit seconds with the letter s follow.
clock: 10h30
